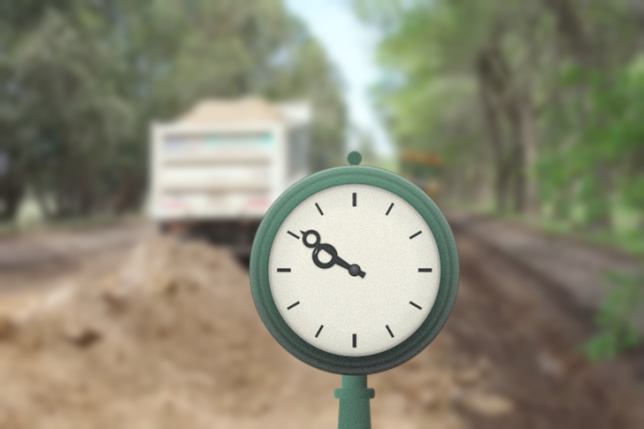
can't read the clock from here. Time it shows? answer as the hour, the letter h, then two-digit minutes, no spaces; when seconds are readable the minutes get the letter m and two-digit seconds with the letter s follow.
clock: 9h51
